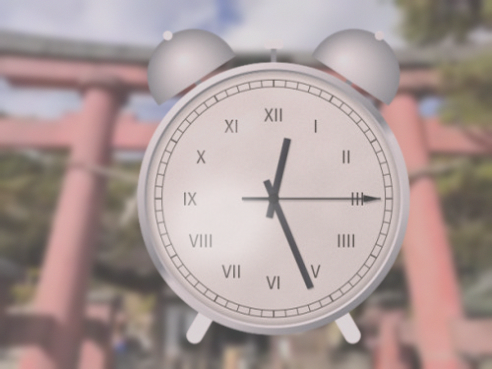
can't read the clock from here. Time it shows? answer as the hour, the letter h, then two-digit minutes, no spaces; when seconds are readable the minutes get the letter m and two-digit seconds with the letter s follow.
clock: 12h26m15s
